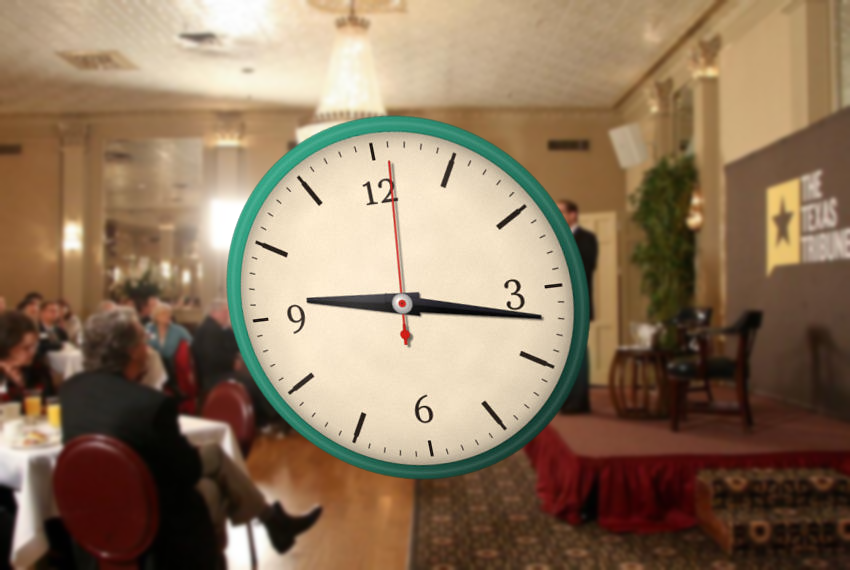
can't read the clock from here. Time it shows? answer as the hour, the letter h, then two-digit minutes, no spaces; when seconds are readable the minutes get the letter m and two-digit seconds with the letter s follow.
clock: 9h17m01s
